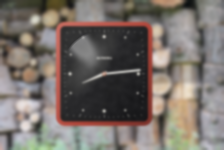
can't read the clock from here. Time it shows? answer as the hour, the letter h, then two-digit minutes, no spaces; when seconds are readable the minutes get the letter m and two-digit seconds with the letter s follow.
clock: 8h14
